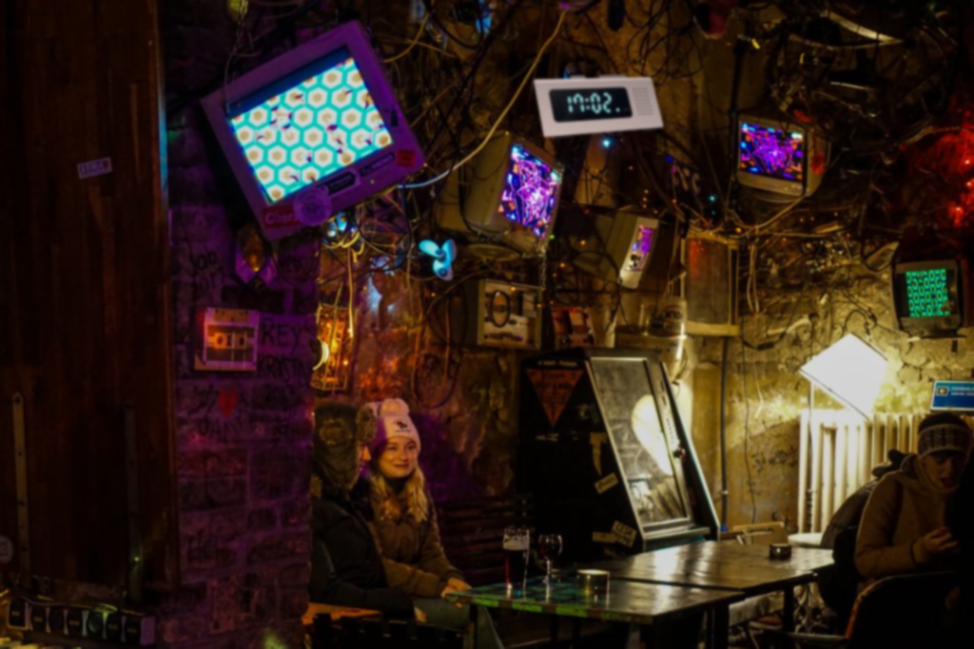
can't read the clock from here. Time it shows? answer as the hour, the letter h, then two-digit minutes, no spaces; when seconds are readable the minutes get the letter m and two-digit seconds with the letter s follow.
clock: 17h02
